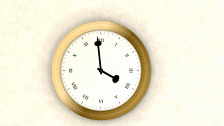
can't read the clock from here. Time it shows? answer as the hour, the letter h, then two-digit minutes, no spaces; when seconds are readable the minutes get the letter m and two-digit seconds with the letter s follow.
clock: 3h59
